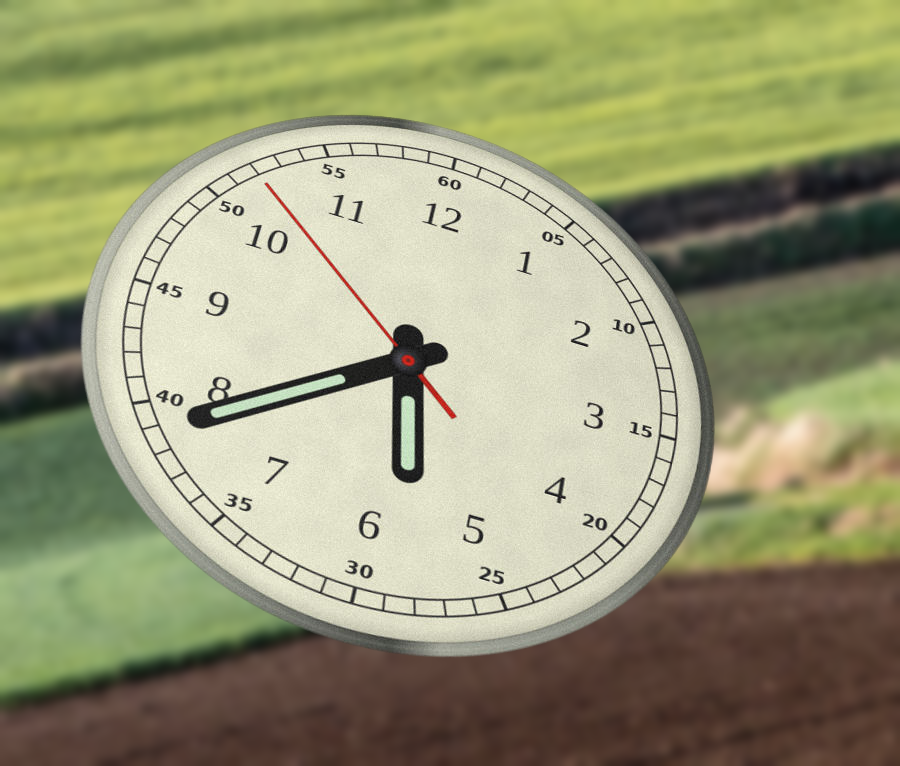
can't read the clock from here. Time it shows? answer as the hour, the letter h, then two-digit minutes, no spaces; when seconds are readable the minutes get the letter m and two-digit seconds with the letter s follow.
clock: 5h38m52s
